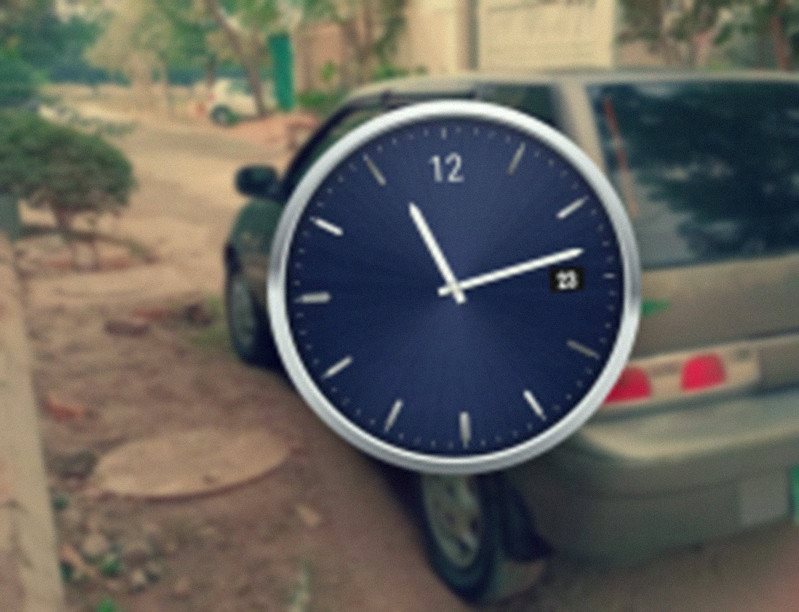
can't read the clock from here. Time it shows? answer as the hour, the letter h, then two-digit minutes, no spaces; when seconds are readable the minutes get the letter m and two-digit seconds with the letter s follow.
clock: 11h13
